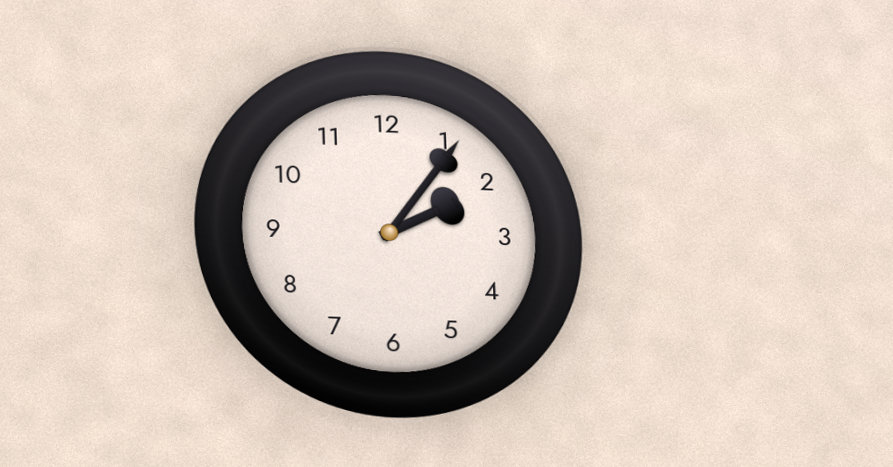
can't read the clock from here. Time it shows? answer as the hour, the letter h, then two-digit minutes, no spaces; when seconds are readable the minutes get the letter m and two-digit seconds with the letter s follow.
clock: 2h06
